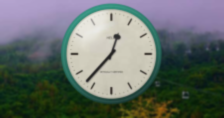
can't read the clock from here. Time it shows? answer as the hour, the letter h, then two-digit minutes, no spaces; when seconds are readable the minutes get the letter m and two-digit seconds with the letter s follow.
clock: 12h37
